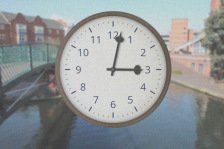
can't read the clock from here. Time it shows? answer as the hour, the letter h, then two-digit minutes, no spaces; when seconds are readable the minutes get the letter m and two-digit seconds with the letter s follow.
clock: 3h02
